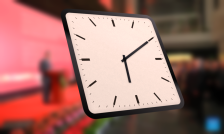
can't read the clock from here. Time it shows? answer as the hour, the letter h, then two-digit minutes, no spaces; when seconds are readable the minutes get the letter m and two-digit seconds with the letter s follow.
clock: 6h10
